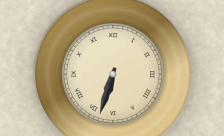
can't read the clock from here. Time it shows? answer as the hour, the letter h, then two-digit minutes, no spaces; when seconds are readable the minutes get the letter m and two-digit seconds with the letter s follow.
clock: 6h33
